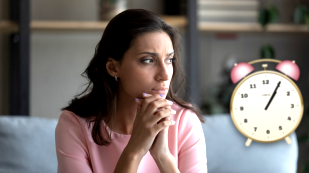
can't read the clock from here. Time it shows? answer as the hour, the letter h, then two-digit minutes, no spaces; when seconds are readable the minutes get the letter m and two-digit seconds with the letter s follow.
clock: 1h05
